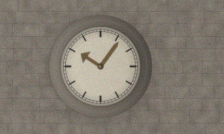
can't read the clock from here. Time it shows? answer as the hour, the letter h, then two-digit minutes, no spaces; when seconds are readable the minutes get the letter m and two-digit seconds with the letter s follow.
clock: 10h06
